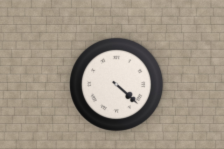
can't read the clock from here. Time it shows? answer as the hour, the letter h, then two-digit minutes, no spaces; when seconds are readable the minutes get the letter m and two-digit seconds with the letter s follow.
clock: 4h22
